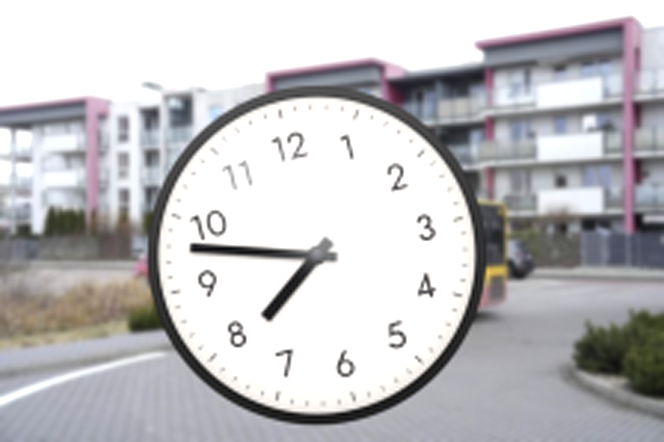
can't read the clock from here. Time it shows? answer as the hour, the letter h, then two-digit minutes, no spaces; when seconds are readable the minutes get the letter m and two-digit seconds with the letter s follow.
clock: 7h48
